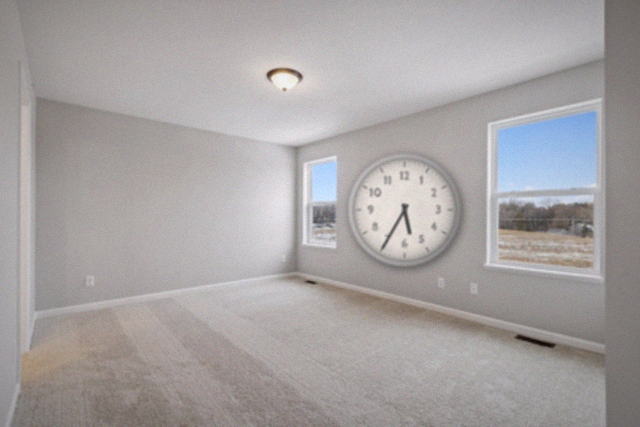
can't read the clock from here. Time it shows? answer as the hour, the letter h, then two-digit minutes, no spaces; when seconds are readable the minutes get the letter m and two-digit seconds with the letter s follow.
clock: 5h35
